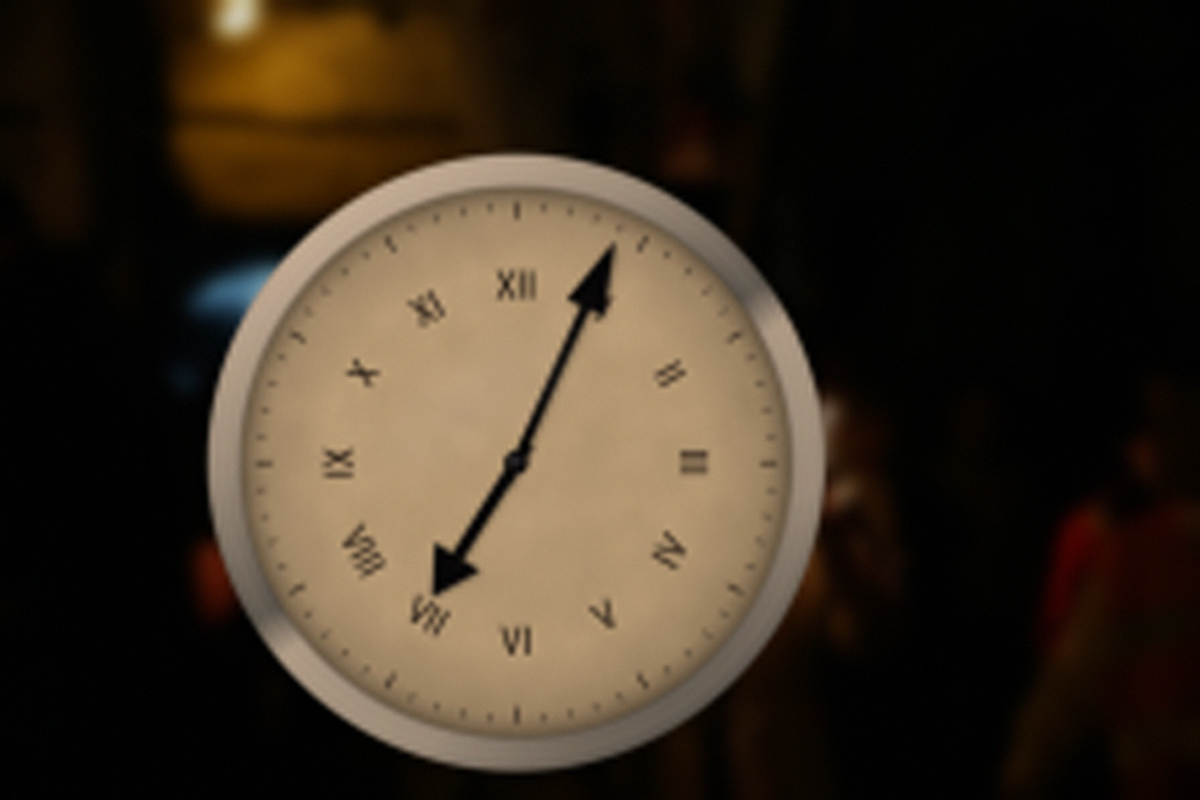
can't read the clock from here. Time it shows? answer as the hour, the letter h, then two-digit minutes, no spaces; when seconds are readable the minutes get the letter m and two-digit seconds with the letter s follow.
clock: 7h04
